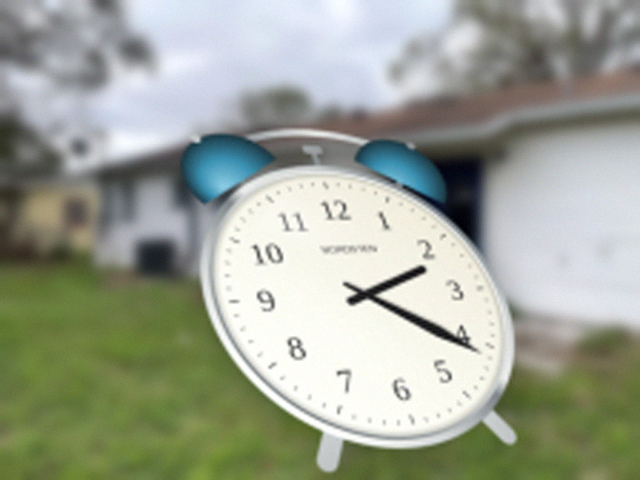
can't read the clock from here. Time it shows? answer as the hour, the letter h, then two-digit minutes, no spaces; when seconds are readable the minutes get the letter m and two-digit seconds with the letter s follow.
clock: 2h21
